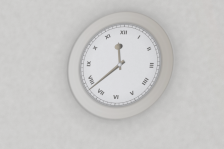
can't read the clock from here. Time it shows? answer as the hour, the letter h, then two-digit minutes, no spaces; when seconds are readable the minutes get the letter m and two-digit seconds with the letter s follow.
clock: 11h38
